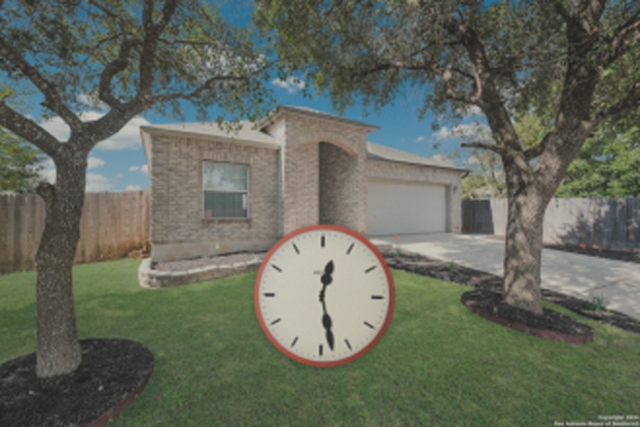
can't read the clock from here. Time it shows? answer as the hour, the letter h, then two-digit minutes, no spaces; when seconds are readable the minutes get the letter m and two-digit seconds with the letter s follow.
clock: 12h28
